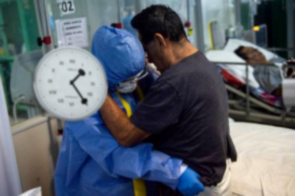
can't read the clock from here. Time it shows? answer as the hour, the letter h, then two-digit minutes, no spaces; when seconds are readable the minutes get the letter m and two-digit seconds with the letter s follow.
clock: 1h24
